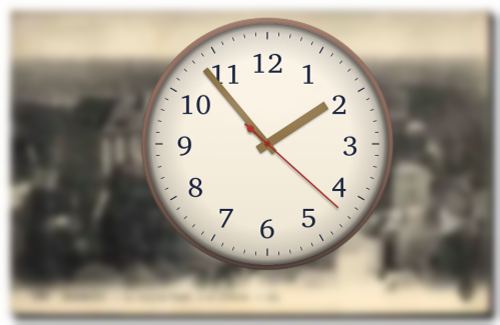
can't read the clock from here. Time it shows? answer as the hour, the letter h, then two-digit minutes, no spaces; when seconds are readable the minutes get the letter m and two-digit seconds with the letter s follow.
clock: 1h53m22s
